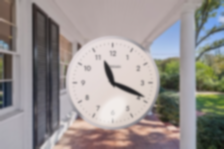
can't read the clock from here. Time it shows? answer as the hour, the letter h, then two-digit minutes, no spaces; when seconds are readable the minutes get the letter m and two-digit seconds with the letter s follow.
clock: 11h19
